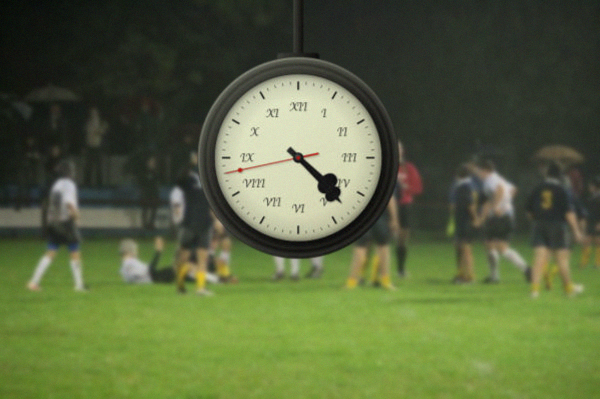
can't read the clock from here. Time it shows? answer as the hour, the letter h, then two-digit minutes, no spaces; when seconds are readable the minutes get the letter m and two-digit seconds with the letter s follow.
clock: 4h22m43s
